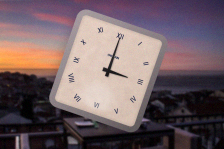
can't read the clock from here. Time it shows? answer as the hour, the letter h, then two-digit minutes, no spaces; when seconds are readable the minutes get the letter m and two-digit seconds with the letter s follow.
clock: 3h00
